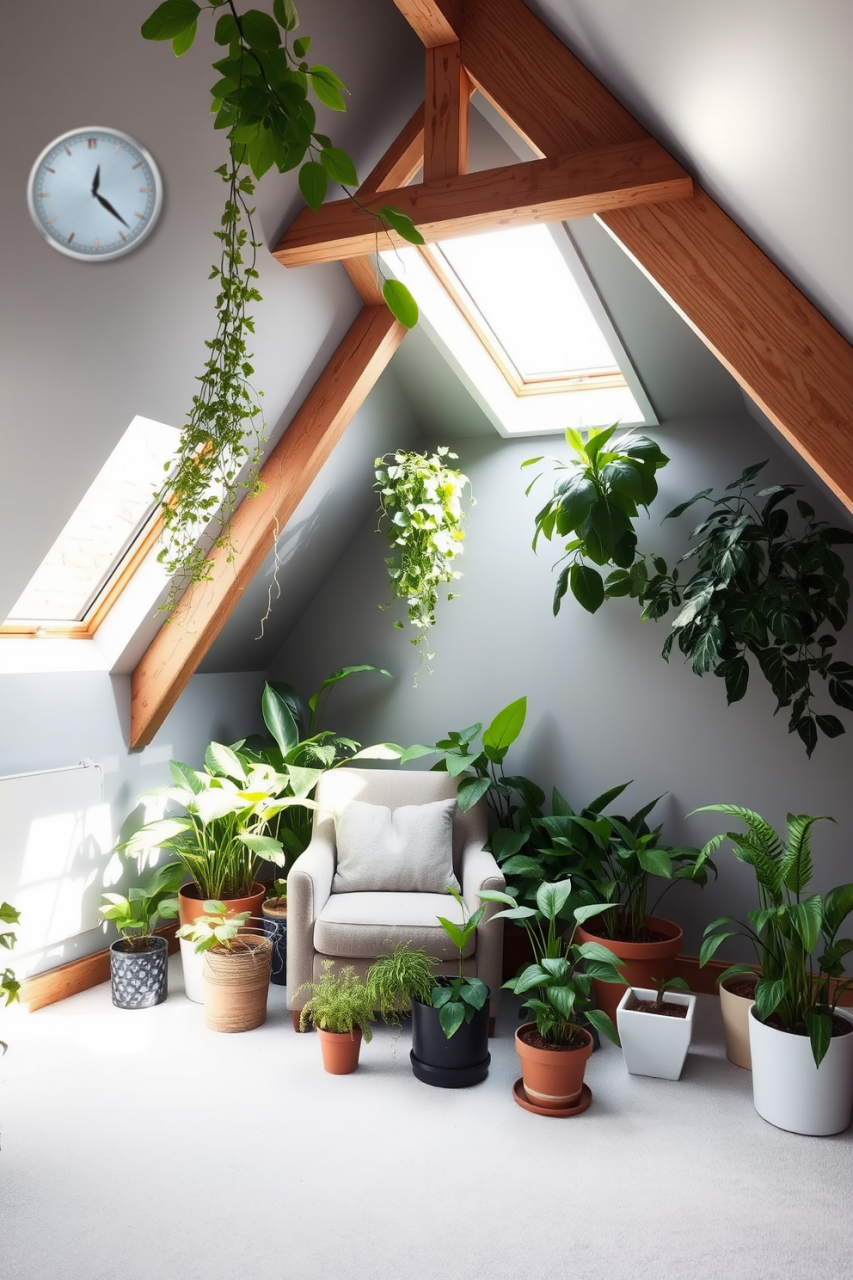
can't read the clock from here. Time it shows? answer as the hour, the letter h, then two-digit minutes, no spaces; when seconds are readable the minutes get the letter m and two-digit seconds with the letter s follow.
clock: 12h23
